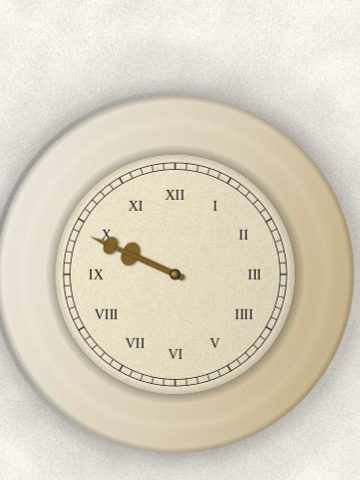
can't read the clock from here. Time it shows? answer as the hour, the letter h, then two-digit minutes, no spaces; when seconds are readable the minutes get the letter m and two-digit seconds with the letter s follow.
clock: 9h49
